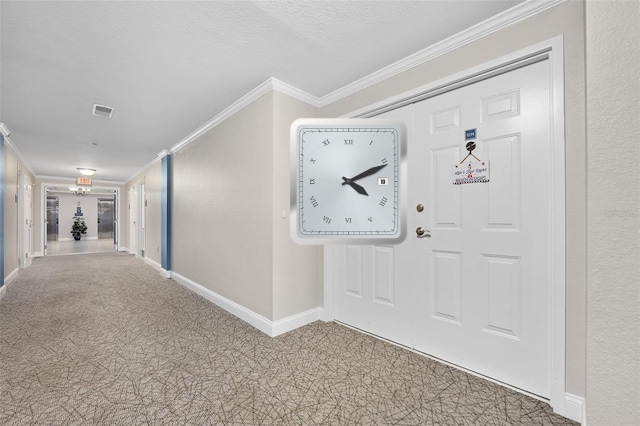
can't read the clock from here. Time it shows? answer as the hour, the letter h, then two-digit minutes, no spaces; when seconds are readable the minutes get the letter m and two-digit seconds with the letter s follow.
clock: 4h11
